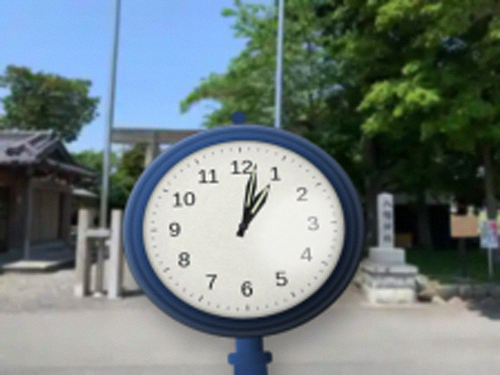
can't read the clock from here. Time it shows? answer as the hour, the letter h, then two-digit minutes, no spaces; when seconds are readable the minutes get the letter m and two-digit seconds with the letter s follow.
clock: 1h02
